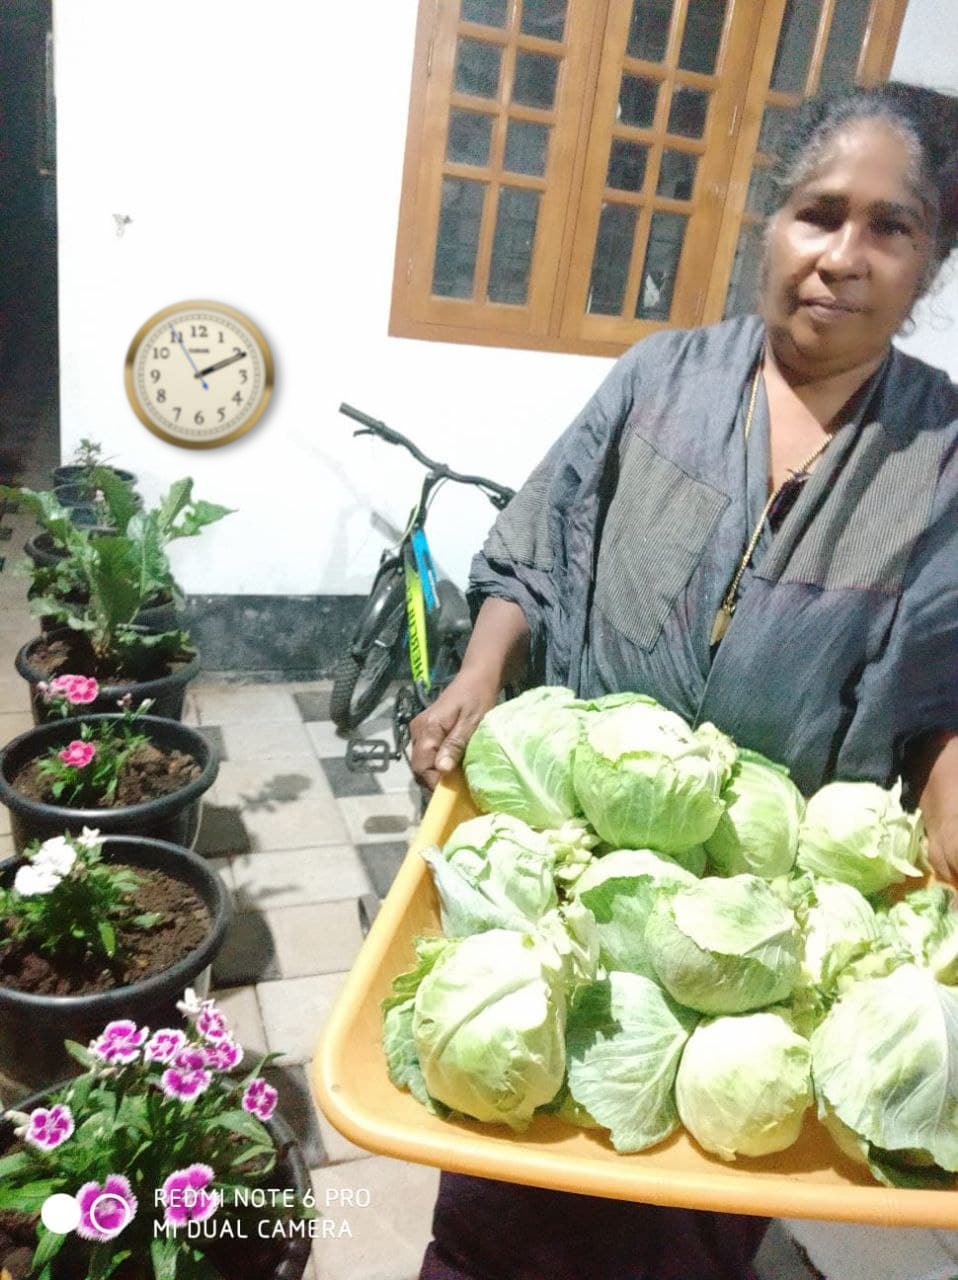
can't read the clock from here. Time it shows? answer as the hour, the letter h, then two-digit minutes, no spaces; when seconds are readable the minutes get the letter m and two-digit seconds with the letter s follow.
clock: 2h10m55s
